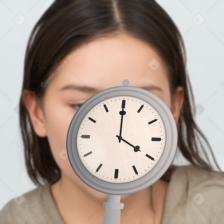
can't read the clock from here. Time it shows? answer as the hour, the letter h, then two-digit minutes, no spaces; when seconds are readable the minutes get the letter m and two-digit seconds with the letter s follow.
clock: 4h00
